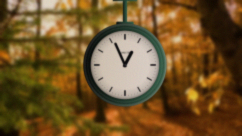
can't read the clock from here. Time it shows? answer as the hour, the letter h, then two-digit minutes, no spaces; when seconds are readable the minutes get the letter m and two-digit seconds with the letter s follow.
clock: 12h56
